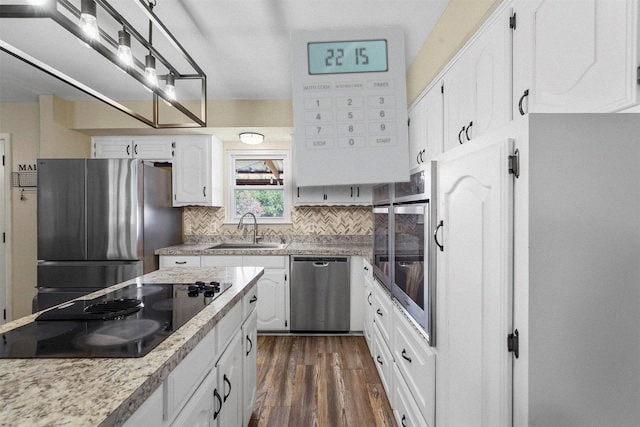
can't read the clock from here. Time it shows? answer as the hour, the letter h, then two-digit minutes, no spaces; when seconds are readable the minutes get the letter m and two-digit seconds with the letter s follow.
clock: 22h15
